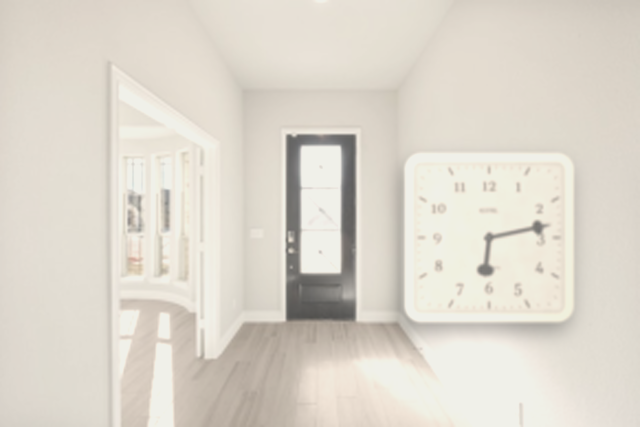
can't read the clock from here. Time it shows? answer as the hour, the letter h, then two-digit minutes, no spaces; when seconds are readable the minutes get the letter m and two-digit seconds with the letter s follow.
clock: 6h13
